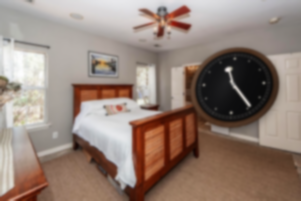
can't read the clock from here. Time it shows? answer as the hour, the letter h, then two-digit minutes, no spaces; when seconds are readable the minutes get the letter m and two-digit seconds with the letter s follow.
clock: 11h24
